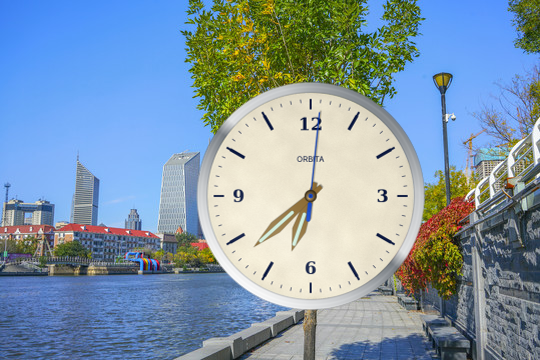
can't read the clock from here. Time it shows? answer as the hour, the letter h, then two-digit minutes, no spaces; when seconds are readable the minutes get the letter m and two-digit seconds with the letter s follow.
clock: 6h38m01s
